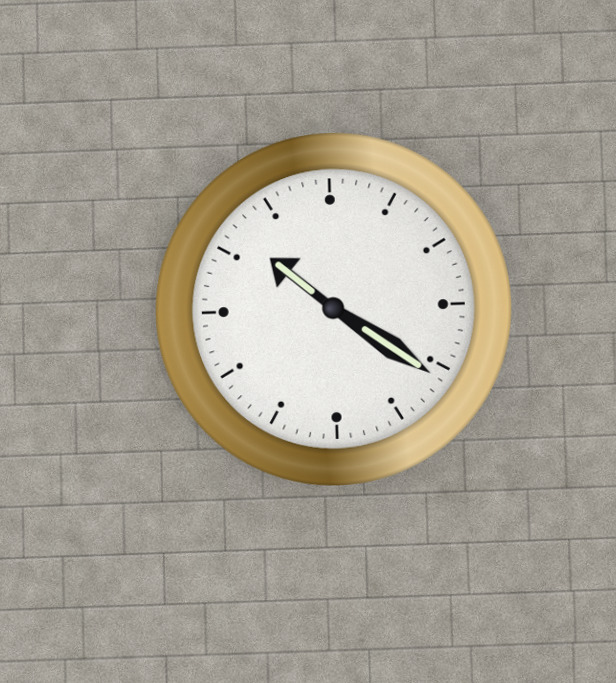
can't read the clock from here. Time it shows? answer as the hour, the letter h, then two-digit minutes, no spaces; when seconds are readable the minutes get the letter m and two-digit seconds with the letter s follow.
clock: 10h21
